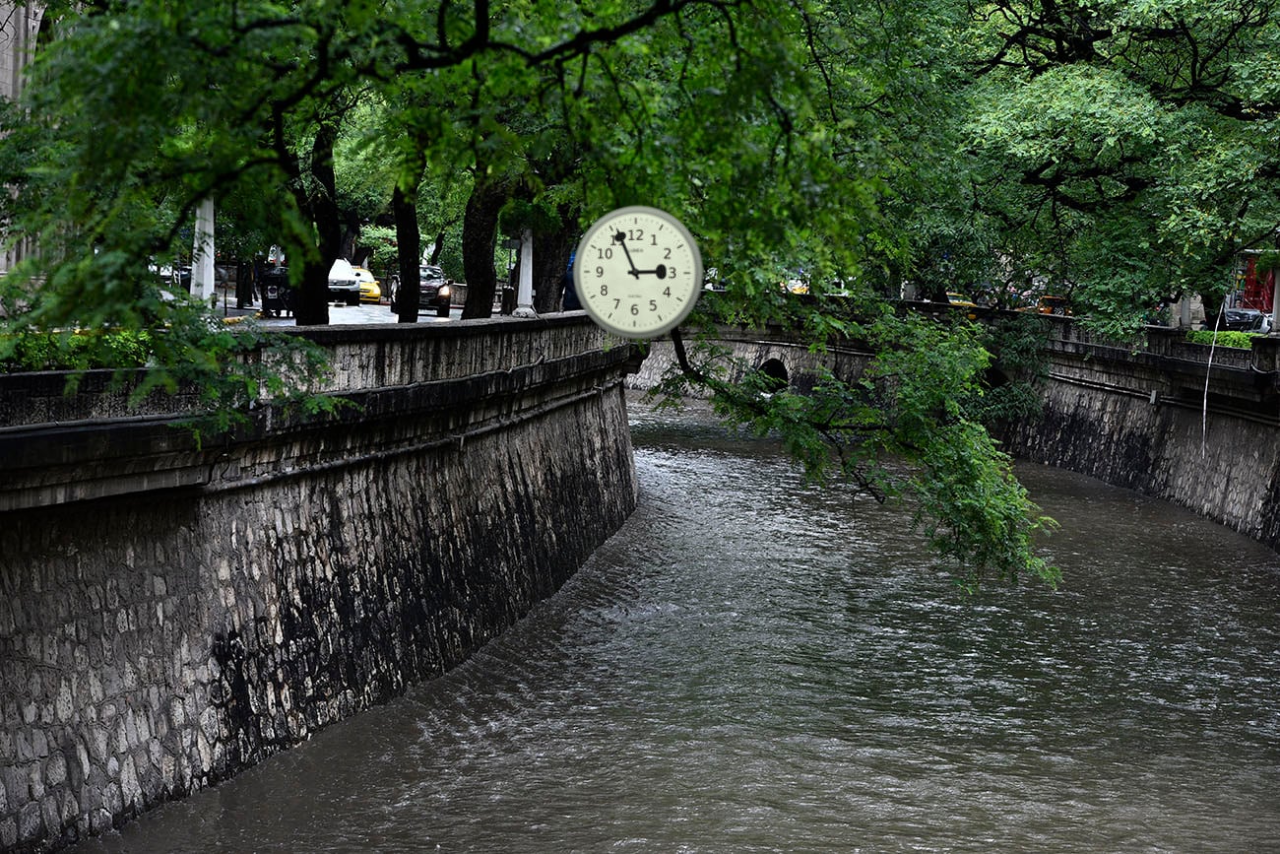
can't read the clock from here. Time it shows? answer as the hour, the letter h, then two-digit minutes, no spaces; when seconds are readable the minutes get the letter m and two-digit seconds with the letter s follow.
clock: 2h56
